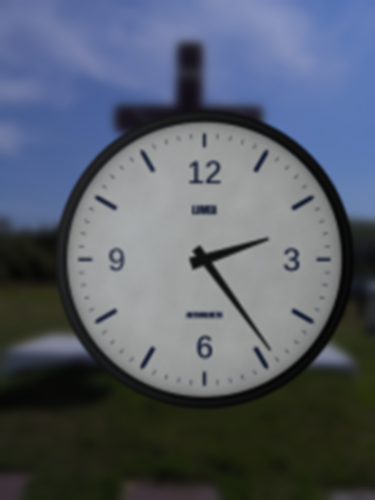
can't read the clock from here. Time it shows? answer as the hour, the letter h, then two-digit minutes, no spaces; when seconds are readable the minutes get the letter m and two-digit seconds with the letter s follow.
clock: 2h24
